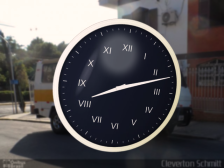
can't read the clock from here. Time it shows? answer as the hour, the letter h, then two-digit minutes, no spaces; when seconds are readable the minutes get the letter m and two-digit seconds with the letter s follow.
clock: 8h12
